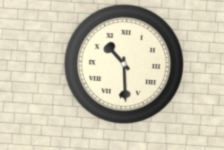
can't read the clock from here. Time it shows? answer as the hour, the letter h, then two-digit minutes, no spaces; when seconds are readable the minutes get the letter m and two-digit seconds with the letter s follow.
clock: 10h29
